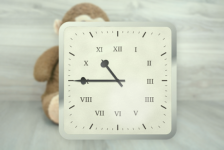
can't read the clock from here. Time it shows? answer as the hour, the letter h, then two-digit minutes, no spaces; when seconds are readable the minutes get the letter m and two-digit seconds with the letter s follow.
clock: 10h45
